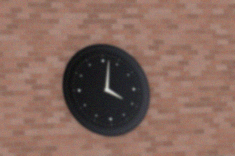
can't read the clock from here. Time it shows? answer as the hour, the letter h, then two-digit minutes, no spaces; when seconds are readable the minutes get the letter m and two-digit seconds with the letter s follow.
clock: 4h02
